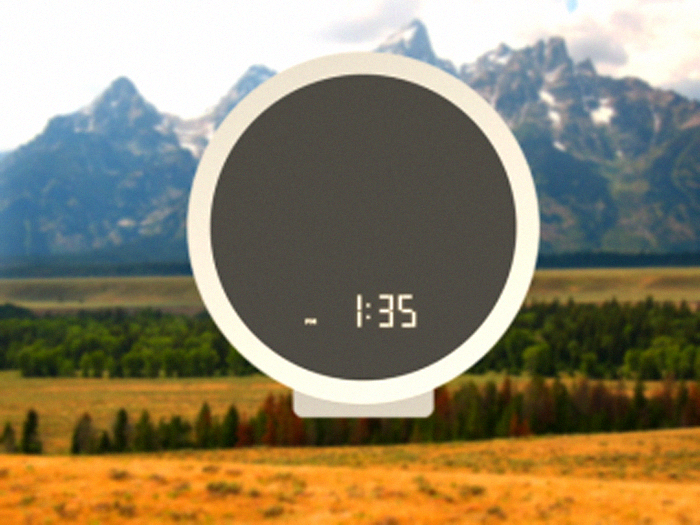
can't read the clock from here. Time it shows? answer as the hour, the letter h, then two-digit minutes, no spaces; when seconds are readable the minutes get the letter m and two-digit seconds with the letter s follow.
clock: 1h35
